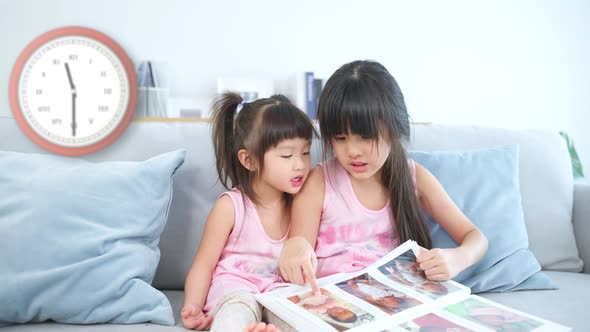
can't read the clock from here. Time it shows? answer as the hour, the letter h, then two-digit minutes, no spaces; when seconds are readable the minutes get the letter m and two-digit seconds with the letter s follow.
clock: 11h30
